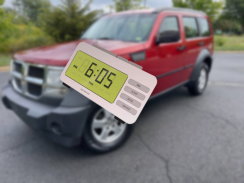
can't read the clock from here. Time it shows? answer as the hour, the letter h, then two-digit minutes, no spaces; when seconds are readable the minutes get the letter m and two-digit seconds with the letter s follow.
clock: 6h05
